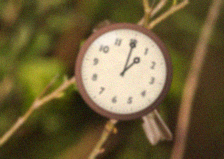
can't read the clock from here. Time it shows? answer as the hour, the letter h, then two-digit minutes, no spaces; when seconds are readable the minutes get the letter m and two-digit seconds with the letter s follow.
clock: 1h00
